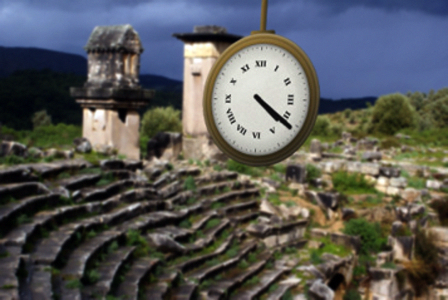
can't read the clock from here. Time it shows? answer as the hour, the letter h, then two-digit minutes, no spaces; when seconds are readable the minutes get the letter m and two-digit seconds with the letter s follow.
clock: 4h21
